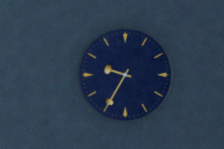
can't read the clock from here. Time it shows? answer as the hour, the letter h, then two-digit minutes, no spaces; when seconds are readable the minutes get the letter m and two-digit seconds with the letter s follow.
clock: 9h35
